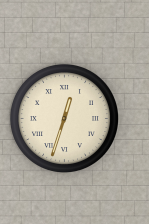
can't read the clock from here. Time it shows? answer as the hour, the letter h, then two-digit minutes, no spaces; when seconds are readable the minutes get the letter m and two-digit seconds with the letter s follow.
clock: 12h33
